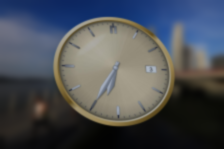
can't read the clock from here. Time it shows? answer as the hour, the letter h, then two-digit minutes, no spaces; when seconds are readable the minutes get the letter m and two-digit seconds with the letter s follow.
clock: 6h35
